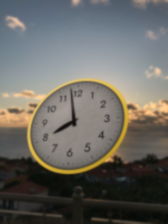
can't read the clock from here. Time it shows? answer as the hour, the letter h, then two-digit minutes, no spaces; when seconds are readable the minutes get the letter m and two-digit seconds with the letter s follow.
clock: 7h58
